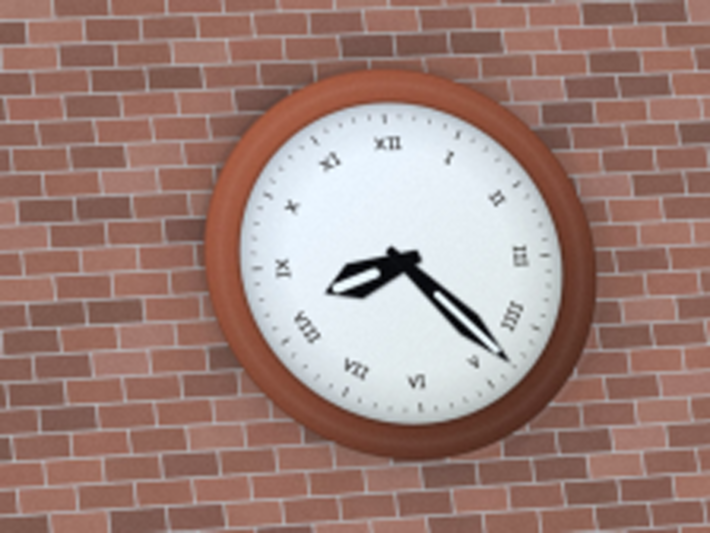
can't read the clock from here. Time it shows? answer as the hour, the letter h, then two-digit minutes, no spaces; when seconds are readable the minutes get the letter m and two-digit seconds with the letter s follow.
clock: 8h23
